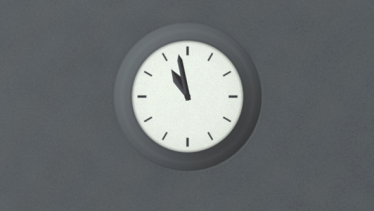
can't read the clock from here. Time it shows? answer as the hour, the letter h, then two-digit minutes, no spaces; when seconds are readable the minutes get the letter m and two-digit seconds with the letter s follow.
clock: 10h58
